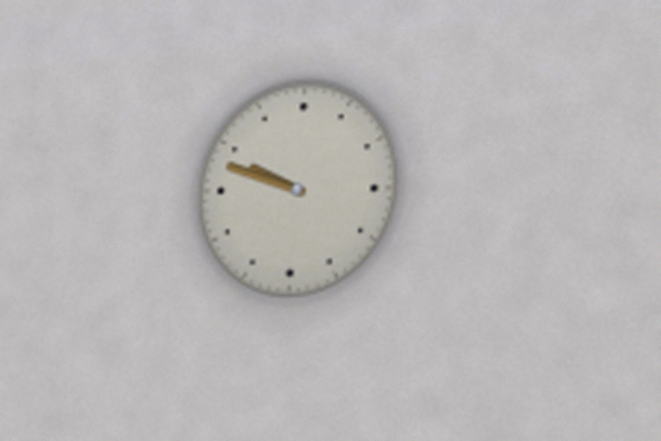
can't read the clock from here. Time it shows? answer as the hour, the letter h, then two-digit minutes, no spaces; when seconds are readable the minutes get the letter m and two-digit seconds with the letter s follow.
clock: 9h48
